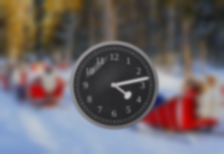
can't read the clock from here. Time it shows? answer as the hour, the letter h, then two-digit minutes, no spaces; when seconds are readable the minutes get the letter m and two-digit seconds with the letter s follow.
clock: 4h13
